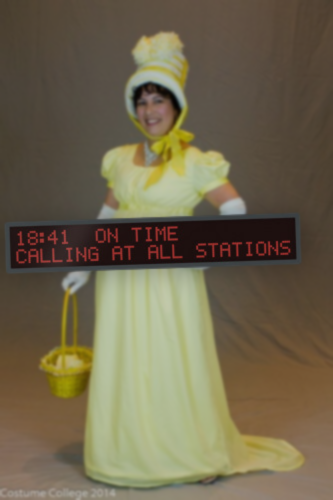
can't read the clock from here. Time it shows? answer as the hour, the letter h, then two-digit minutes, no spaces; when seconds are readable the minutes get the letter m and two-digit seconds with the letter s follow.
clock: 18h41
